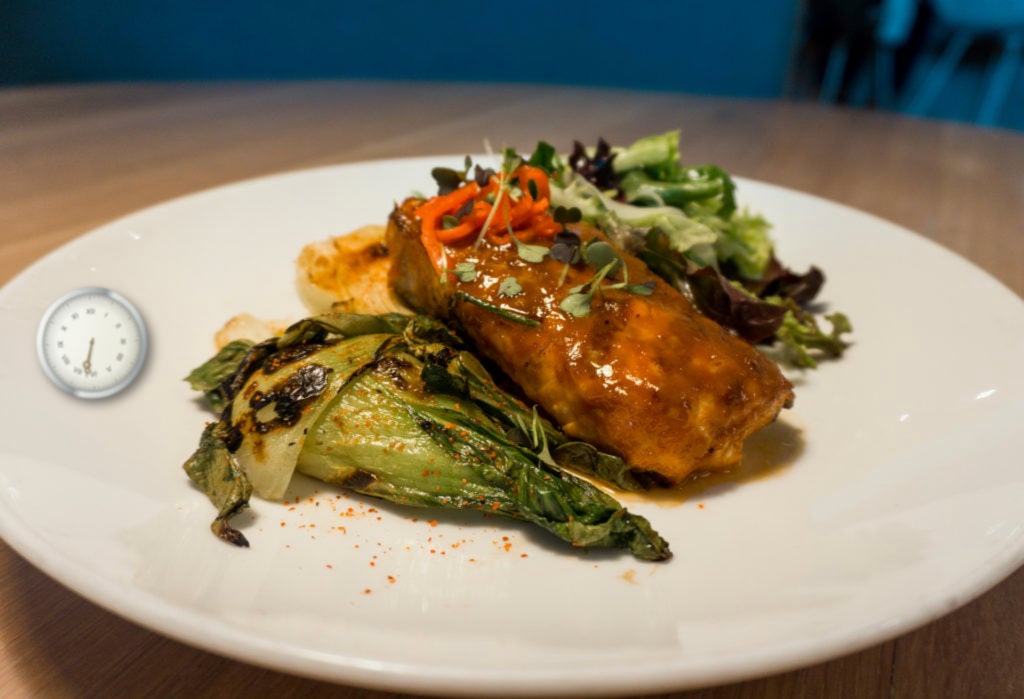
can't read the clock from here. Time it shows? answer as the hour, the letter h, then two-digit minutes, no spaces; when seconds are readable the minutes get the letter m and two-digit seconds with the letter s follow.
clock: 6h32
